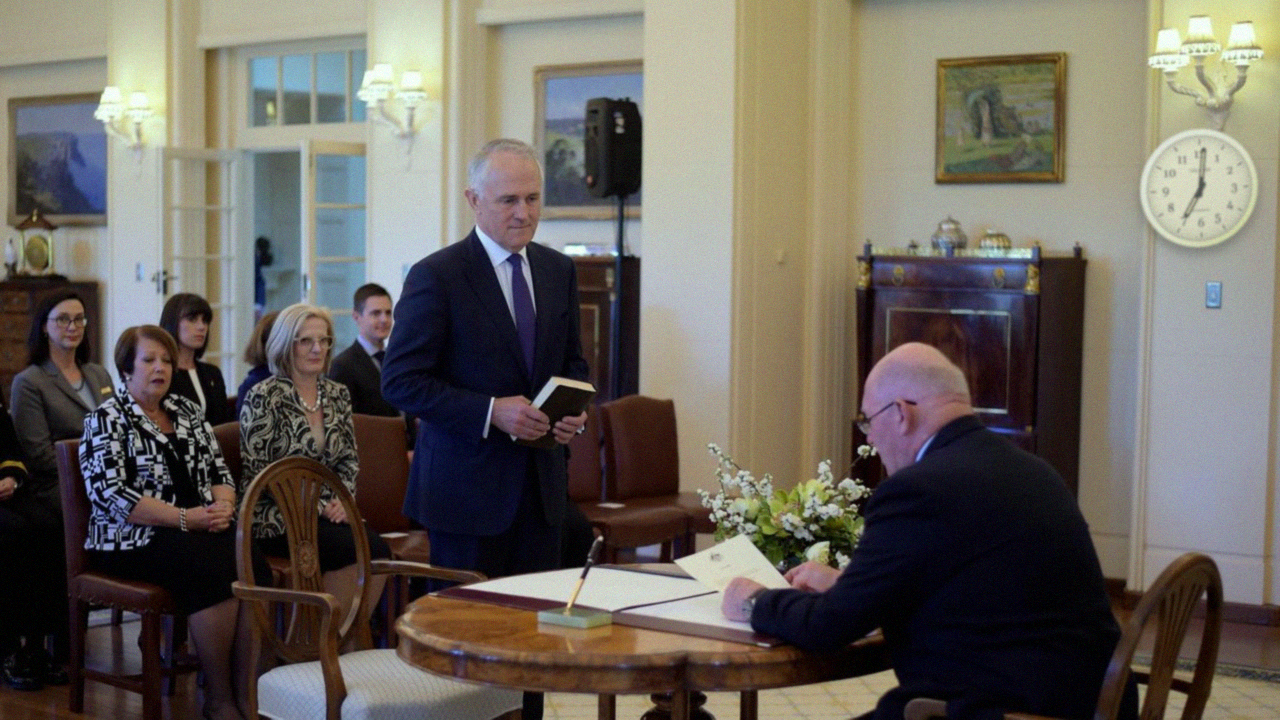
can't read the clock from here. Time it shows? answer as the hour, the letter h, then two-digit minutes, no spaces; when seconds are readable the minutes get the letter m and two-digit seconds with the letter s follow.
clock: 7h01
